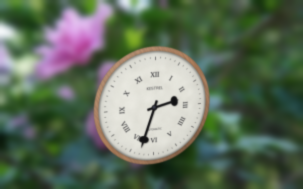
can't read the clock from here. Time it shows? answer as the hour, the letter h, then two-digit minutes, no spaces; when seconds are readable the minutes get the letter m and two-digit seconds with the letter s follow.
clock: 2h33
